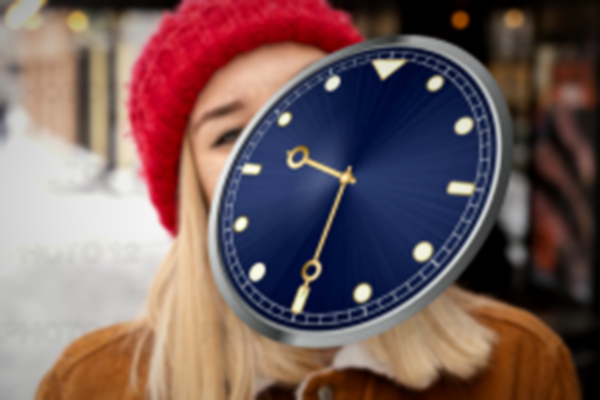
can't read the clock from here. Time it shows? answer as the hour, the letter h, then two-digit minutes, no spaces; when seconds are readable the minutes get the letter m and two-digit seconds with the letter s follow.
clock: 9h30
